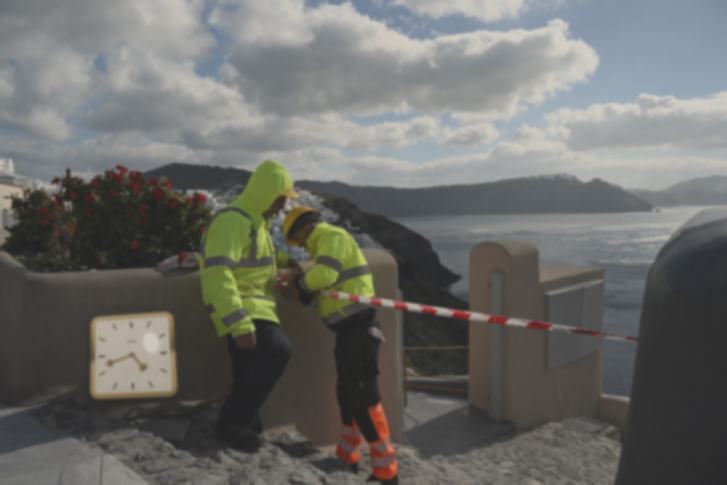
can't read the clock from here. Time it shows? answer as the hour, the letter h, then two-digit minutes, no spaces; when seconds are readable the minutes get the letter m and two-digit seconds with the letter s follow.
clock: 4h42
